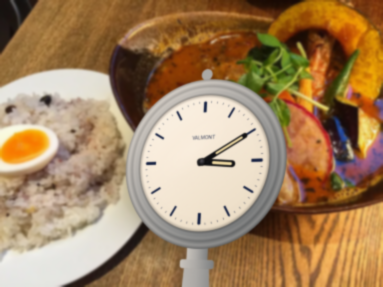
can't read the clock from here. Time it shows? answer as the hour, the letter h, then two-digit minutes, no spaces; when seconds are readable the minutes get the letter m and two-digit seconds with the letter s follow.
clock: 3h10
